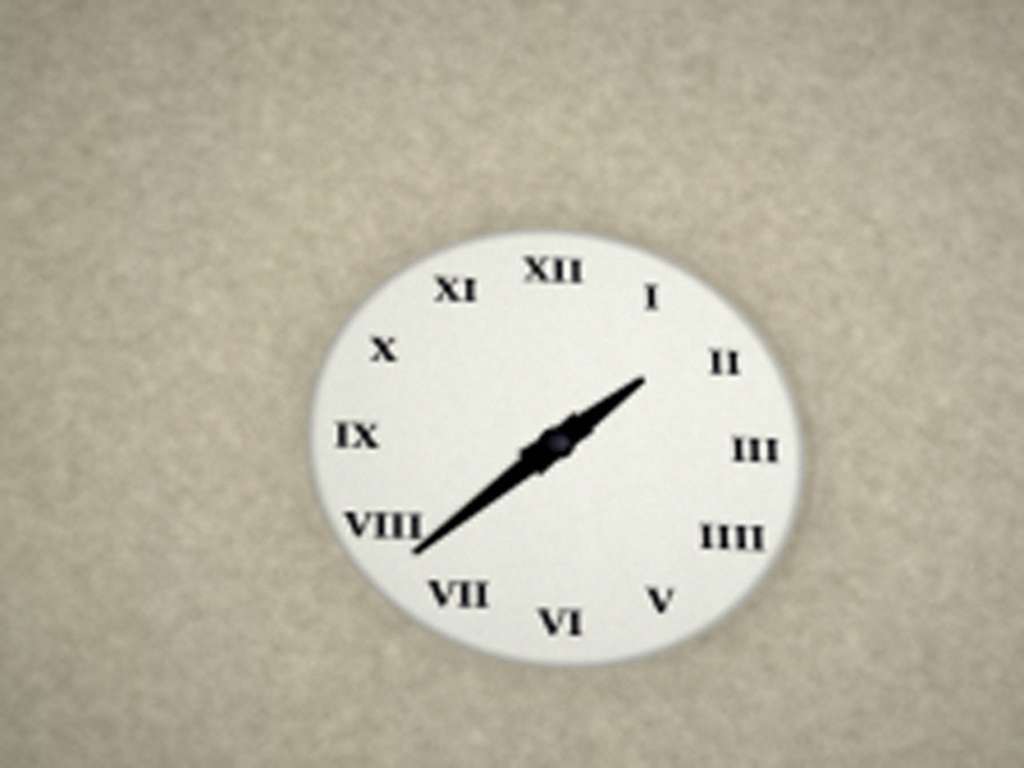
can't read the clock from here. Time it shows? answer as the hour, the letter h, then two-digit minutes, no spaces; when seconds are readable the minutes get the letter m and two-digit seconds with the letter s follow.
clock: 1h38
